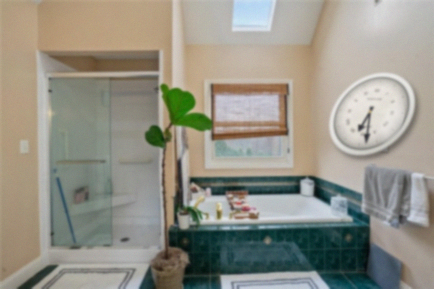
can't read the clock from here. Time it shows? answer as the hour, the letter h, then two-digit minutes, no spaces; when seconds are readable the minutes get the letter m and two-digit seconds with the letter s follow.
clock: 6h28
